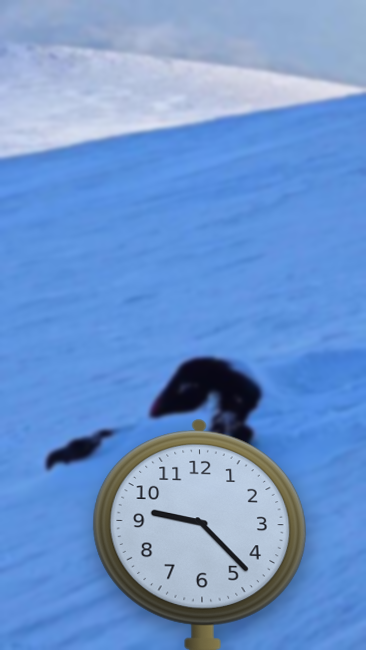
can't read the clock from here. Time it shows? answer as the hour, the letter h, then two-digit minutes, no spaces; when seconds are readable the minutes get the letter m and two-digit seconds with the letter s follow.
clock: 9h23
